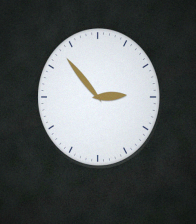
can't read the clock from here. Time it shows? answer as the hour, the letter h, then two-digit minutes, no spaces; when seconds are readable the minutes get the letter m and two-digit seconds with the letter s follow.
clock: 2h53
